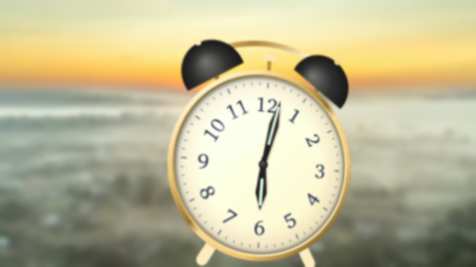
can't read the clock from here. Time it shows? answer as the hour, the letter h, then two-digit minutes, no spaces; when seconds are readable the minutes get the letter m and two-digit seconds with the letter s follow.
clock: 6h02
